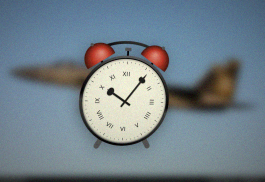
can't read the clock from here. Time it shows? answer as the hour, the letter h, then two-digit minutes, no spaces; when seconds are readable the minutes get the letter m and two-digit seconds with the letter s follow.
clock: 10h06
